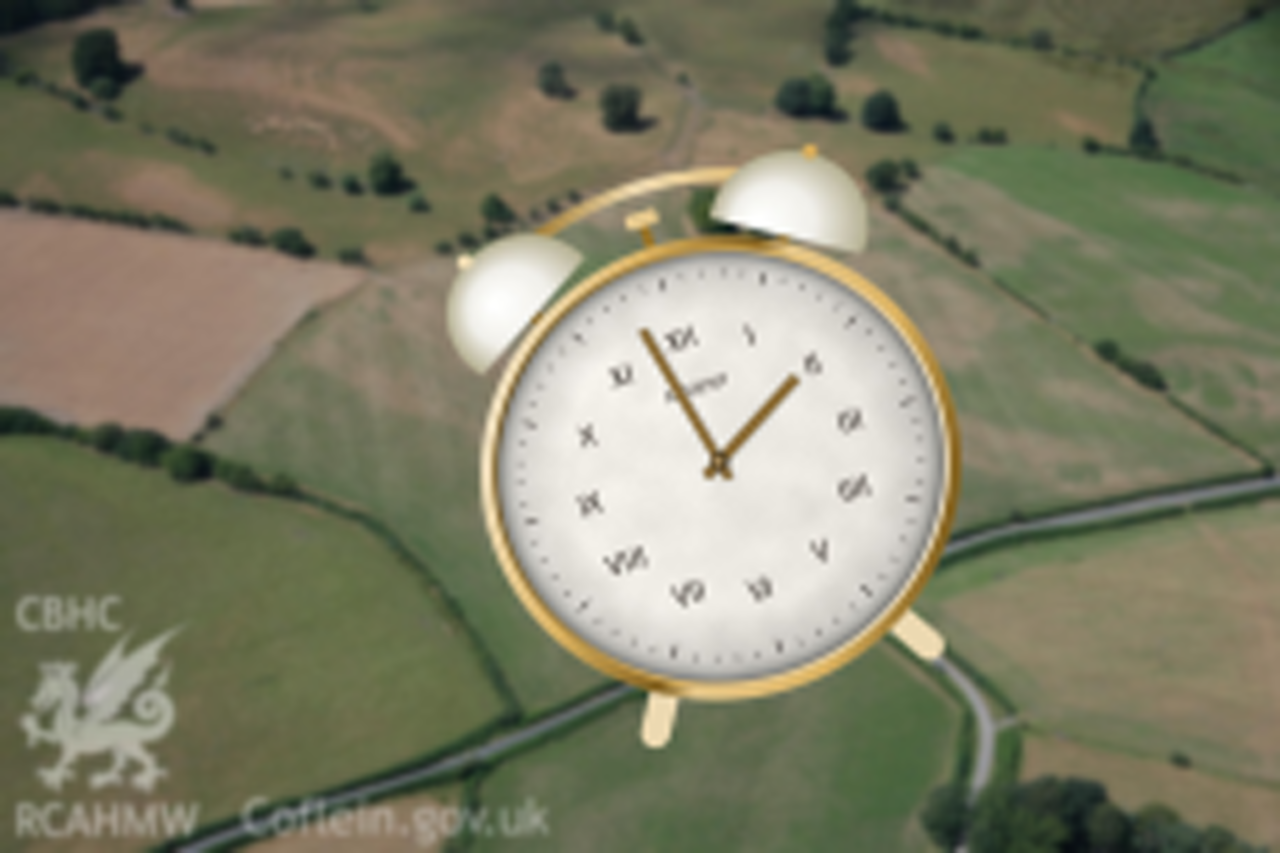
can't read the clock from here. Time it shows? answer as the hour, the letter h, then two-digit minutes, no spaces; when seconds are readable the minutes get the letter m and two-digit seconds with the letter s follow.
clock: 1h58
